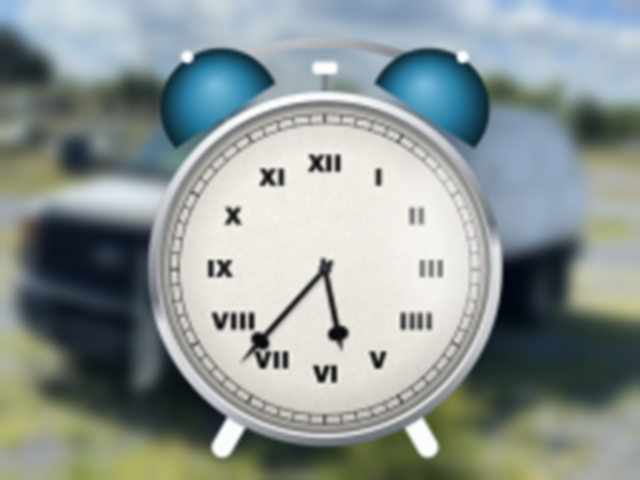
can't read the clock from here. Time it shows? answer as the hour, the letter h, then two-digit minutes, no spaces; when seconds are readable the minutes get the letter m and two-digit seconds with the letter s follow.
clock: 5h37
